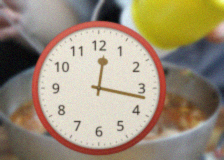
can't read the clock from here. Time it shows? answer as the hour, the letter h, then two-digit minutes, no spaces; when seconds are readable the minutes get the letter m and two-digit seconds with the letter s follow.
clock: 12h17
